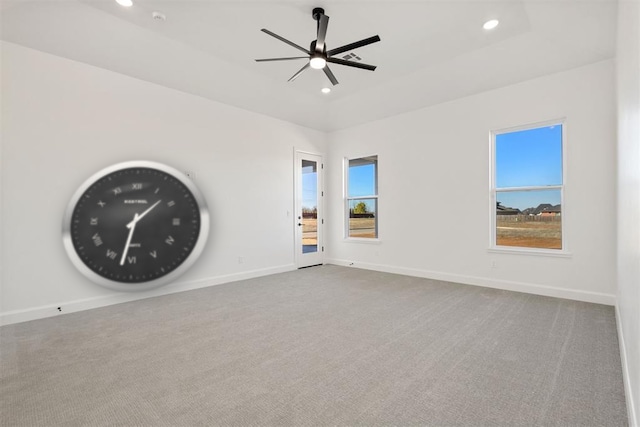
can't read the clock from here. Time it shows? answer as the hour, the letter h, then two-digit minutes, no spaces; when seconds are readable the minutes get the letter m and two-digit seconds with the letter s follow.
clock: 1h32
